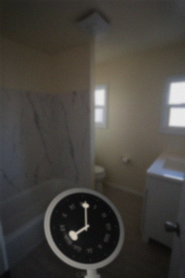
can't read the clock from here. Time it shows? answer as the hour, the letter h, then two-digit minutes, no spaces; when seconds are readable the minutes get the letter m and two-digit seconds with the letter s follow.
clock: 8h01
